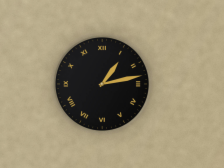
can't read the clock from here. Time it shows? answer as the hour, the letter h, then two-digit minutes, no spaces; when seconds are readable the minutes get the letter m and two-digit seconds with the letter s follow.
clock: 1h13
